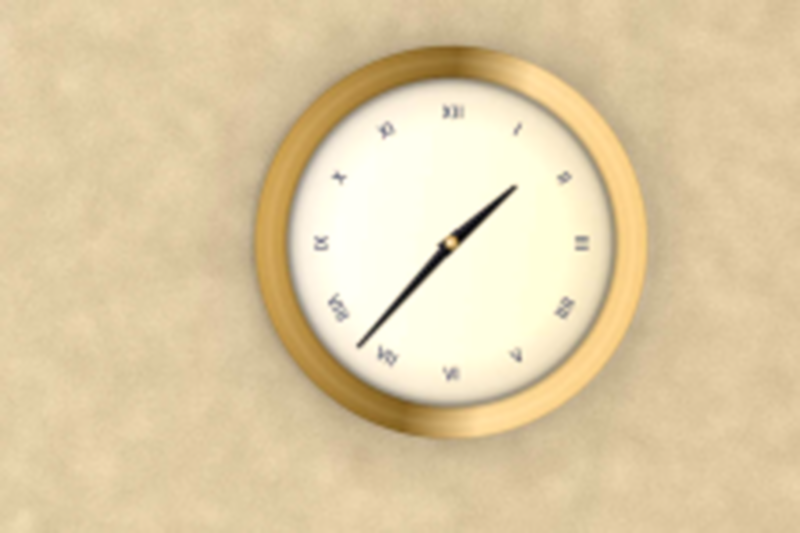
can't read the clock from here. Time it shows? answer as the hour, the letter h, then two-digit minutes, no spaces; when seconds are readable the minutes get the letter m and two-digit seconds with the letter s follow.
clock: 1h37
